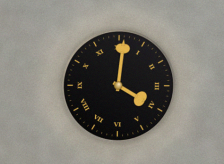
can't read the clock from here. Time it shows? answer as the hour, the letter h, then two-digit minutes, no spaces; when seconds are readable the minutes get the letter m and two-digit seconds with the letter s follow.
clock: 4h01
